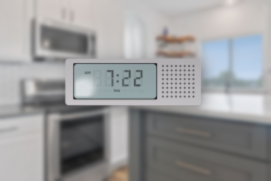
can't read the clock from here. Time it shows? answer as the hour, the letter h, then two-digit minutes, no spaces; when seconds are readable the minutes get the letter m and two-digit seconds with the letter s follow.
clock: 7h22
